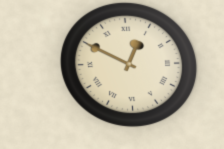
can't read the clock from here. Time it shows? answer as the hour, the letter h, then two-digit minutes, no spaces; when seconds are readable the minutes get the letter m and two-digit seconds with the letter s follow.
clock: 12h50
